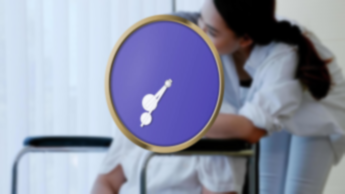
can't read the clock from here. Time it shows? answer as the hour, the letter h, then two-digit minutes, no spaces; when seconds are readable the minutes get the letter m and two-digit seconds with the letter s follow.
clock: 7h36
